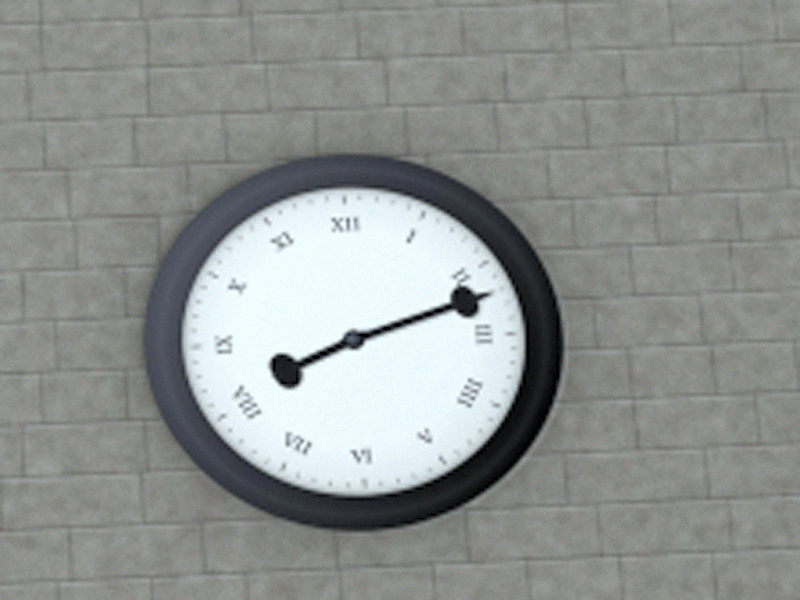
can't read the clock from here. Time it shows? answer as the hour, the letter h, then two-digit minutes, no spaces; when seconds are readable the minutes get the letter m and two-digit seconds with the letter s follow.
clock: 8h12
